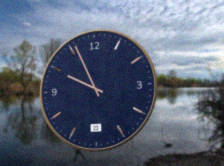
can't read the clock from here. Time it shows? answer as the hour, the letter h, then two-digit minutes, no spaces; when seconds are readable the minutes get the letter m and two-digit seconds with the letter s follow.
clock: 9h56
